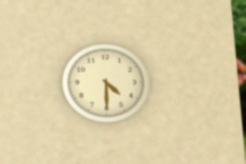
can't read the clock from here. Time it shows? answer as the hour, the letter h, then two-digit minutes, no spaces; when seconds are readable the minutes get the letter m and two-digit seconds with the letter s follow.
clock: 4h30
